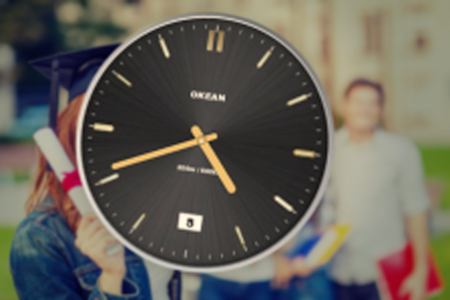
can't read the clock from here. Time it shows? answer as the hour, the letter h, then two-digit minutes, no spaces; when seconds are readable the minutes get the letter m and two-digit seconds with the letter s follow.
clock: 4h41
